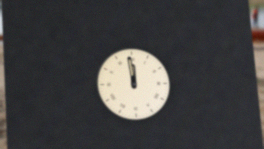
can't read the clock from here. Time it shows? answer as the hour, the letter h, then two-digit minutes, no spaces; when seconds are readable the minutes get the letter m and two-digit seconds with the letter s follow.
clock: 11h59
